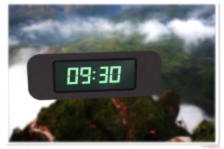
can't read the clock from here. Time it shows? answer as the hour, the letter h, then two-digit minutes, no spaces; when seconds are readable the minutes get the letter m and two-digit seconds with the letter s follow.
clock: 9h30
